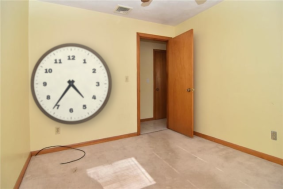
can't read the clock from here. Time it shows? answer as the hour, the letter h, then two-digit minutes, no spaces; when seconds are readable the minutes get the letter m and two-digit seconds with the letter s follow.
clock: 4h36
